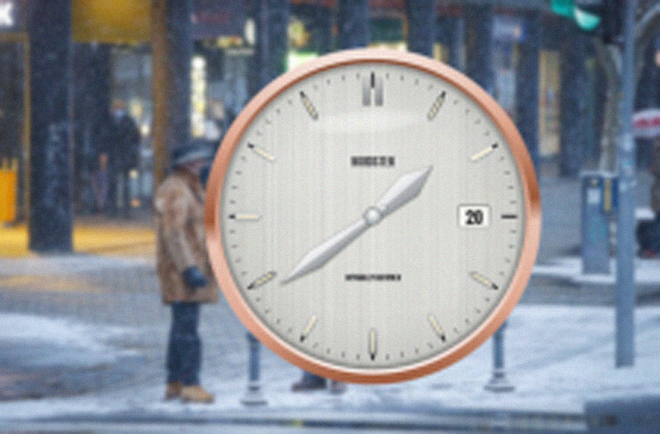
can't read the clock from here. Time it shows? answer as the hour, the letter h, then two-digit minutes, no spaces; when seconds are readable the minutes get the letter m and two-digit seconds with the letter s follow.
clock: 1h39
